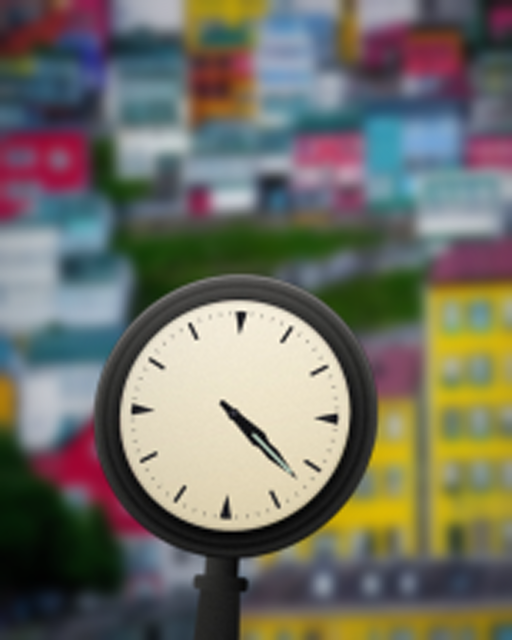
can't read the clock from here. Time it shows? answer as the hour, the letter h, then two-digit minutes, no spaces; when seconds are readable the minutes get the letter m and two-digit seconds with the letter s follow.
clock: 4h22
